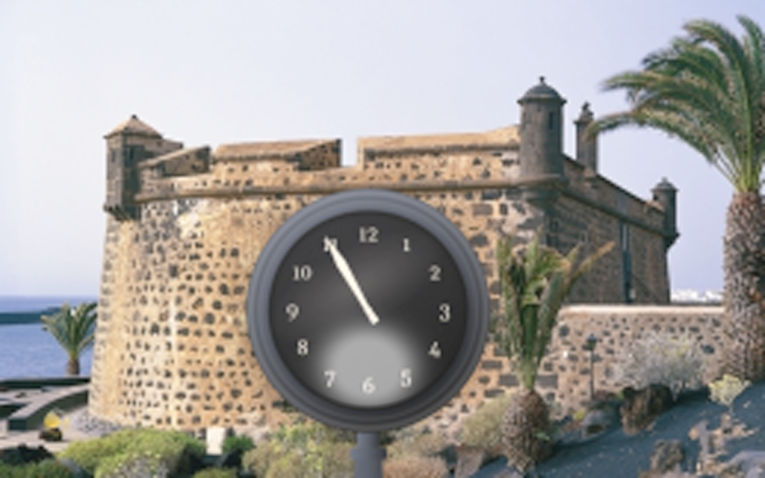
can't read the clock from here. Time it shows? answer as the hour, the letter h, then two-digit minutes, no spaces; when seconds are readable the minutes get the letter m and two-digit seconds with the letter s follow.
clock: 10h55
